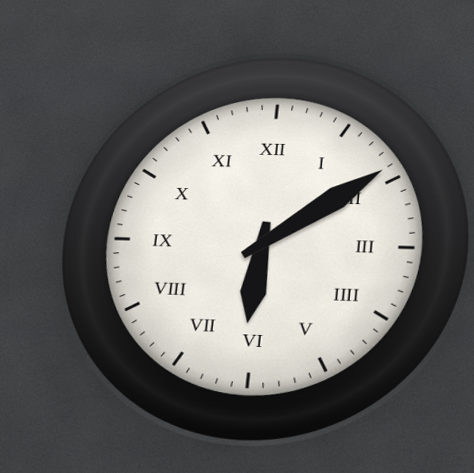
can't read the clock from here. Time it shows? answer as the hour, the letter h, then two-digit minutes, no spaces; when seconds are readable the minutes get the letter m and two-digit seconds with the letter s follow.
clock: 6h09
